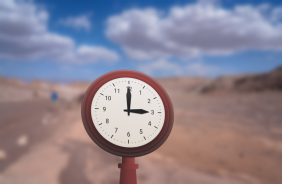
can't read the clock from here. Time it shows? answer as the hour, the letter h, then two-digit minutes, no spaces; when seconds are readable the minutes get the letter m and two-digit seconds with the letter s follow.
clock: 3h00
